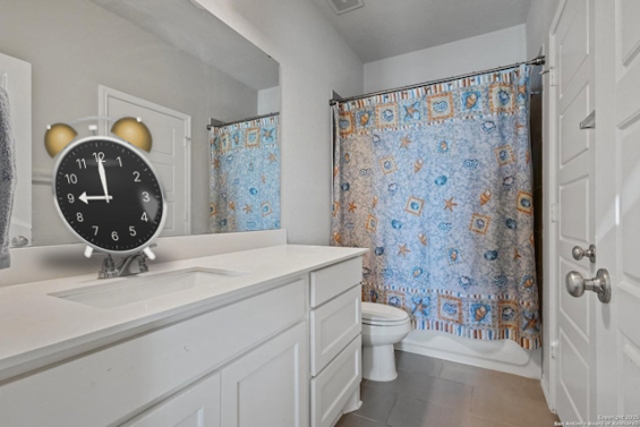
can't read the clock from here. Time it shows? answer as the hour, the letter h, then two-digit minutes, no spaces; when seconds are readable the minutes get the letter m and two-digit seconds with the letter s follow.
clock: 9h00
